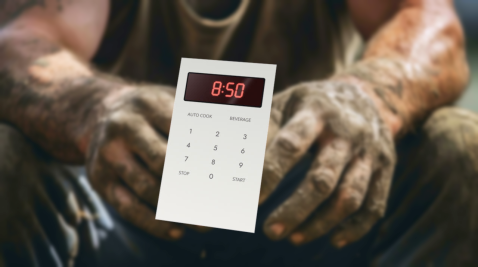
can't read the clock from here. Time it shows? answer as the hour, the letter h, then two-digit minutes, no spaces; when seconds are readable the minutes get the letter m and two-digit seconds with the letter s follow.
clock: 8h50
